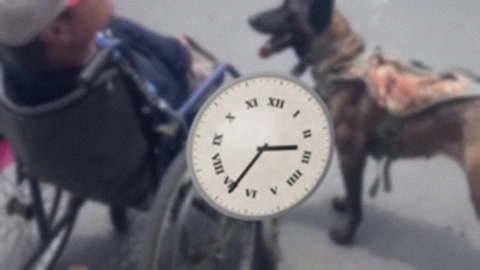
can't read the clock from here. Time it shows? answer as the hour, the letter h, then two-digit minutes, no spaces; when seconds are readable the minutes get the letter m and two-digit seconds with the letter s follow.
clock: 2h34
